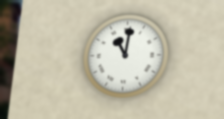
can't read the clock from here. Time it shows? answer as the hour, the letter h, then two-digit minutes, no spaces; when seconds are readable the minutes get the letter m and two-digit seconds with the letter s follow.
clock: 11h01
